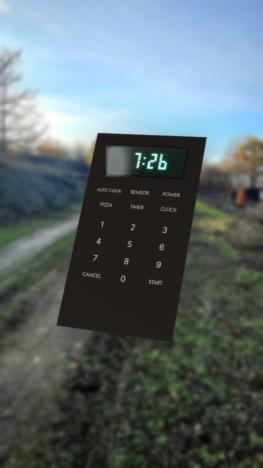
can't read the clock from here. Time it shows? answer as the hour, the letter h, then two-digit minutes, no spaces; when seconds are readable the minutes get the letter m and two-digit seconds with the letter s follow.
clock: 7h26
